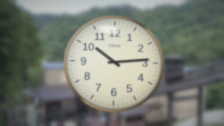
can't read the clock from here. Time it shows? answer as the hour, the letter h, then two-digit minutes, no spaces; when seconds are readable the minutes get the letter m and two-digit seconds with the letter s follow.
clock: 10h14
